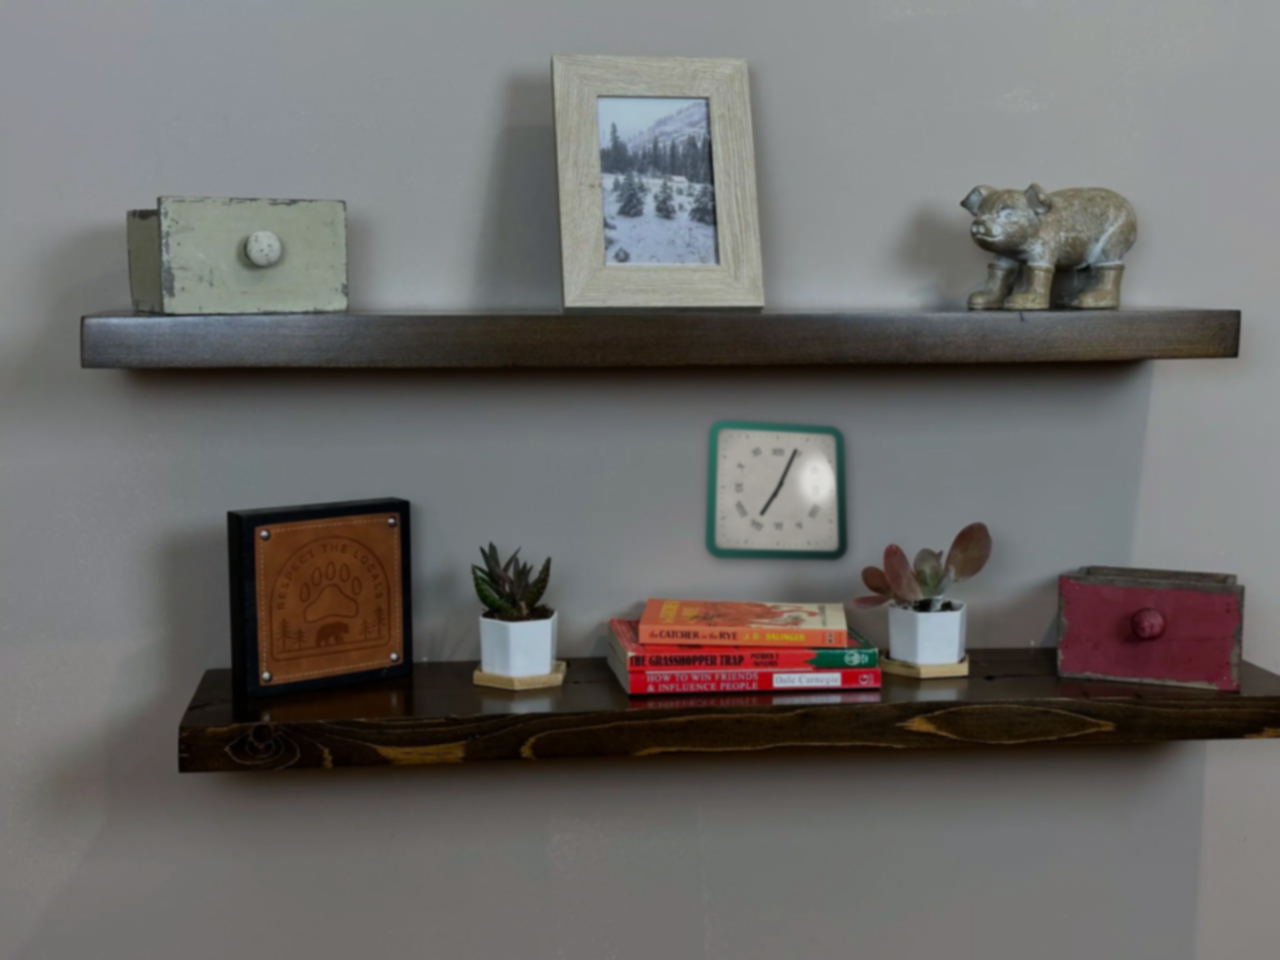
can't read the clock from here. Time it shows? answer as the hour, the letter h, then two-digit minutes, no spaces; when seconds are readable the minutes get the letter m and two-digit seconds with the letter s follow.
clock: 7h04
